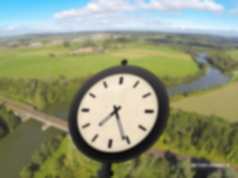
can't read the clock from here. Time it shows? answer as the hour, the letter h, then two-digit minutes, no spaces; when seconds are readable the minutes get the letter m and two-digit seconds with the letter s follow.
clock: 7h26
